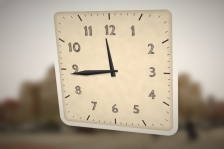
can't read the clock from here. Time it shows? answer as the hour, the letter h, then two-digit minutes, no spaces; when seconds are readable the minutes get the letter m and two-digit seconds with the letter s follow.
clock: 11h44
